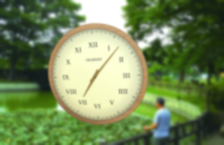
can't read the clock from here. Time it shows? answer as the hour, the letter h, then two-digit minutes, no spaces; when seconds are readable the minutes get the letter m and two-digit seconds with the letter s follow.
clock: 7h07
